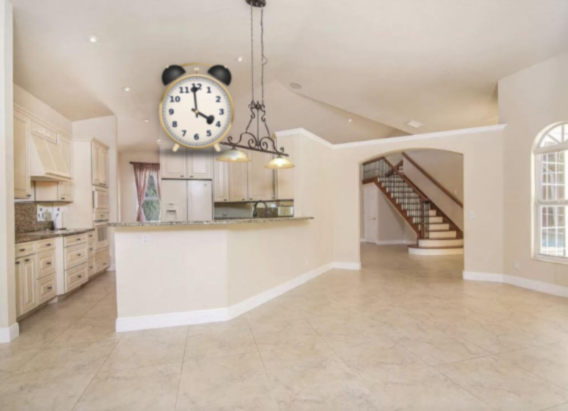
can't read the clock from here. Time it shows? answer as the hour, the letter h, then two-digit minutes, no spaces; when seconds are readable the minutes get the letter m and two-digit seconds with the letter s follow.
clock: 3h59
